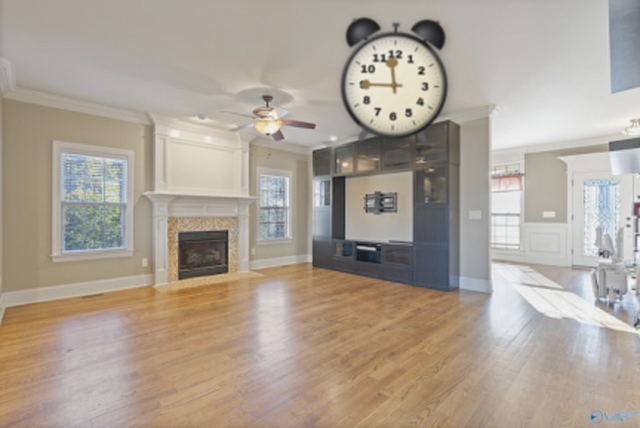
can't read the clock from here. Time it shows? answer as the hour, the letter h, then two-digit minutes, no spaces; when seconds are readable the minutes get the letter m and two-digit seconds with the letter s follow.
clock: 11h45
